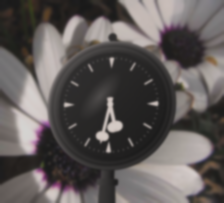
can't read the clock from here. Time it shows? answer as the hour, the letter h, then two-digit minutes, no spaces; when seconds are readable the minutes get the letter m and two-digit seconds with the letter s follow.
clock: 5h32
